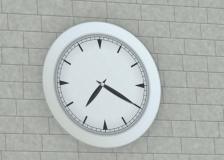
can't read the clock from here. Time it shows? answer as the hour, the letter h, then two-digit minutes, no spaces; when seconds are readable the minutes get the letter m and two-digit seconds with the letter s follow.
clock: 7h20
